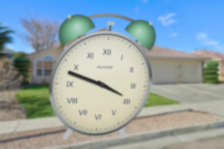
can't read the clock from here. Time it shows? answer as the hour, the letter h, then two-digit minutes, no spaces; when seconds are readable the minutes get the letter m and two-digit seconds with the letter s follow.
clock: 3h48
